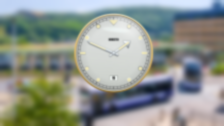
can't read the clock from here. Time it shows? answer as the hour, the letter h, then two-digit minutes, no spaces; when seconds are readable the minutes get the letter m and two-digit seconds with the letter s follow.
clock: 1h49
